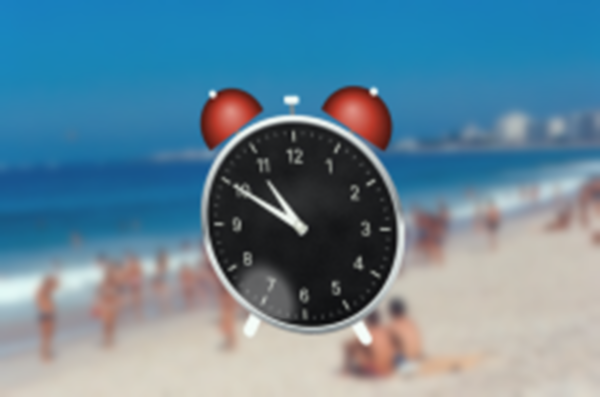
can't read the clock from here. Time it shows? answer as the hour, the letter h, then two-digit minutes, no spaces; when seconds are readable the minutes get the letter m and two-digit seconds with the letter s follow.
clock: 10h50
